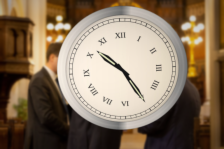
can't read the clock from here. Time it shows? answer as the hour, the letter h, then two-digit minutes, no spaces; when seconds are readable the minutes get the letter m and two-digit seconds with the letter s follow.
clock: 10h25
